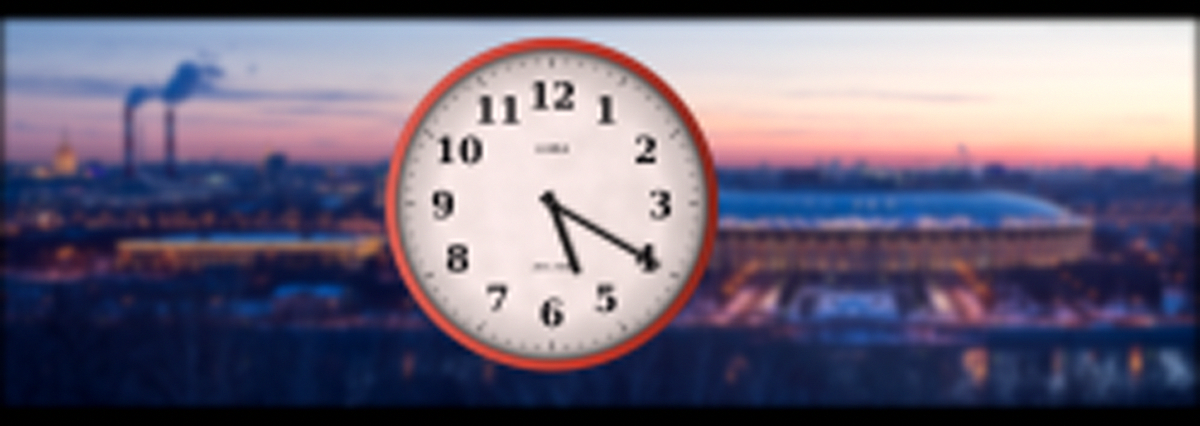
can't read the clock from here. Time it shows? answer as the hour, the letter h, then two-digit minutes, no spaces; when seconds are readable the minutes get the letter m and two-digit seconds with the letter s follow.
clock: 5h20
